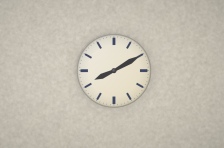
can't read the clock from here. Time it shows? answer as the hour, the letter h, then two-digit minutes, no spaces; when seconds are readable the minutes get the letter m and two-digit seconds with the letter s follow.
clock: 8h10
